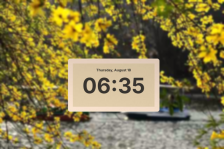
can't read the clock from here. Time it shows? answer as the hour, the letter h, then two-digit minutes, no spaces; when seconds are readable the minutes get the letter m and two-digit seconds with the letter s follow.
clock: 6h35
